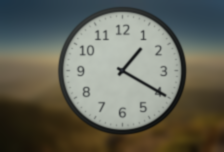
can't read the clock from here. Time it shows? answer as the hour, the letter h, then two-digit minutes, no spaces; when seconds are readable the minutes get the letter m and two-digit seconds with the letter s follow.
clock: 1h20
